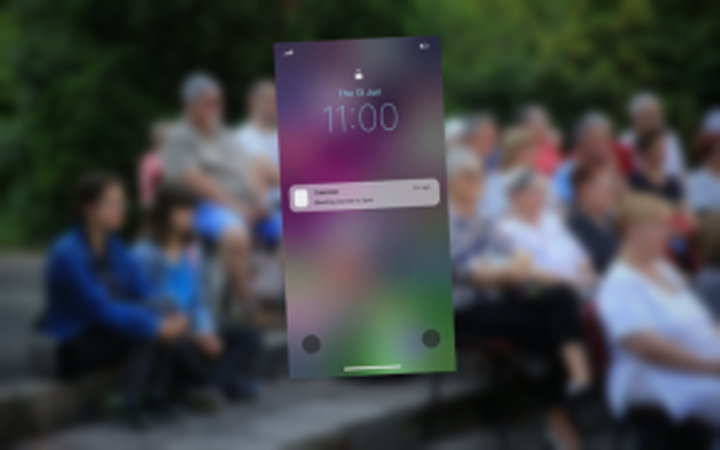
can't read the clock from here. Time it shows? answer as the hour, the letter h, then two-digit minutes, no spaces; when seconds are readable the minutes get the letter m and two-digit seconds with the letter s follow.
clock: 11h00
